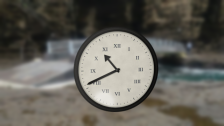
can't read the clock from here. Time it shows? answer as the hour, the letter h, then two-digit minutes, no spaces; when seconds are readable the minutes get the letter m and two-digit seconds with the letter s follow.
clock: 10h41
